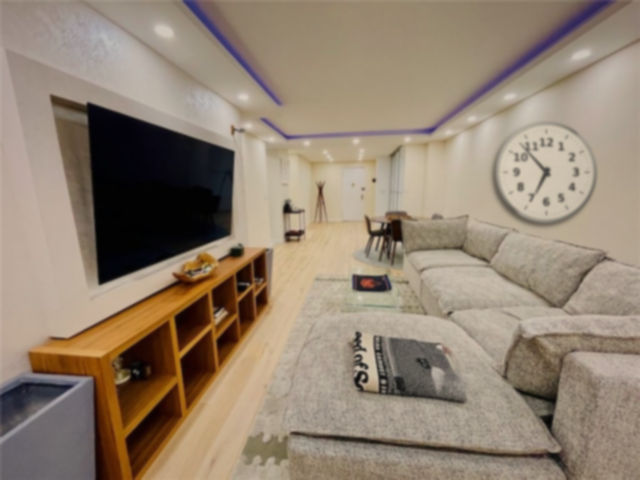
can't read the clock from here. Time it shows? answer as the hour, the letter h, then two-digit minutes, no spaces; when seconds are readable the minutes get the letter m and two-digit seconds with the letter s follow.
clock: 6h53
